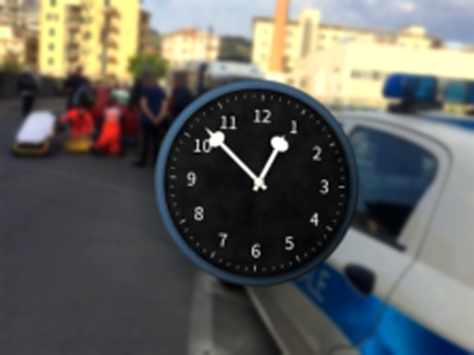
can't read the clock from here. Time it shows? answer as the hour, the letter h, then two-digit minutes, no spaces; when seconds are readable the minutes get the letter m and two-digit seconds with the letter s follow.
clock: 12h52
